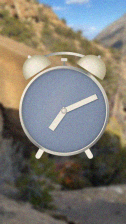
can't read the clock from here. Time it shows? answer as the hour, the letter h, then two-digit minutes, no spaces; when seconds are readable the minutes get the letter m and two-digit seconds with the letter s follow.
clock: 7h11
